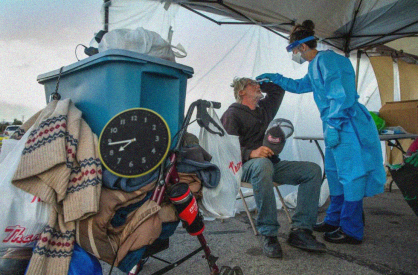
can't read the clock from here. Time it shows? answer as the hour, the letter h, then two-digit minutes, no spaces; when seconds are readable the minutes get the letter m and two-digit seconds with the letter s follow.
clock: 7h44
